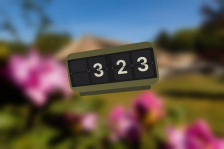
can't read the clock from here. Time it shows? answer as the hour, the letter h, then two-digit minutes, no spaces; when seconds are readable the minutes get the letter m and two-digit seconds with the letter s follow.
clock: 3h23
